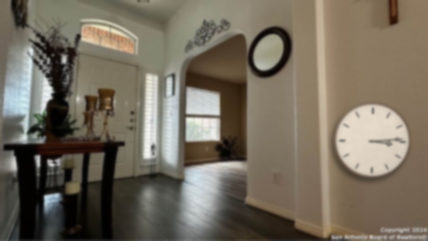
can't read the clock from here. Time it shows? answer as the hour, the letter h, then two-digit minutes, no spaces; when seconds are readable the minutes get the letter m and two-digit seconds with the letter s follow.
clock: 3h14
